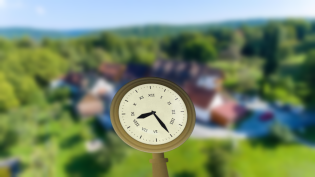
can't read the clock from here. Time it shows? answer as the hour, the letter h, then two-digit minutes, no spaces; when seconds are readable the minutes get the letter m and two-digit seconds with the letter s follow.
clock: 8h25
